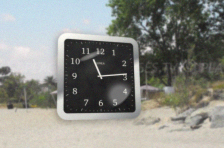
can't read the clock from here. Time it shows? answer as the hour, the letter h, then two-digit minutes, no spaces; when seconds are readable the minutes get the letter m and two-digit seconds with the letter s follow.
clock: 11h14
